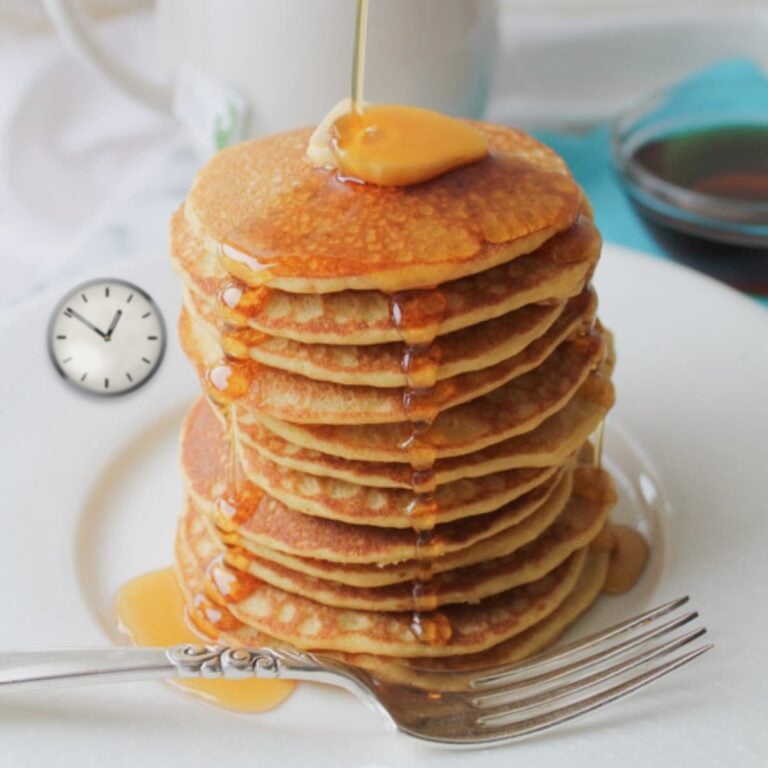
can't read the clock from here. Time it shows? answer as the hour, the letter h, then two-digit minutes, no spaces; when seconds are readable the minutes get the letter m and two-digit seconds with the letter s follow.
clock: 12h51
